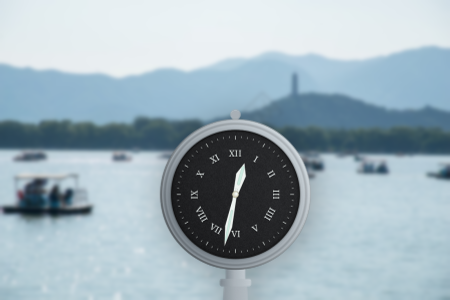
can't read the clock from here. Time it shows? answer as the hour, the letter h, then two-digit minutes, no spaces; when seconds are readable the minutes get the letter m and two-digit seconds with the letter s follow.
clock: 12h32
